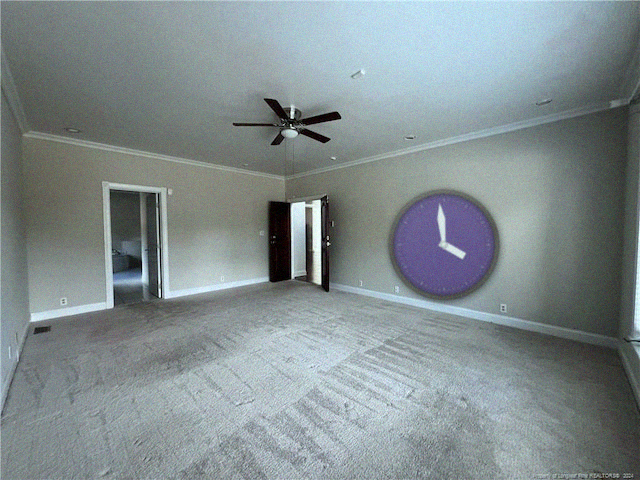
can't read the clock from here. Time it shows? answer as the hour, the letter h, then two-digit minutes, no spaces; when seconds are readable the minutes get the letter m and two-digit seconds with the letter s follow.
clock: 3h59
